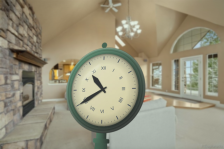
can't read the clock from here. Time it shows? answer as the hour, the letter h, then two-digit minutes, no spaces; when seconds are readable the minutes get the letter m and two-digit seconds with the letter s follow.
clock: 10h40
